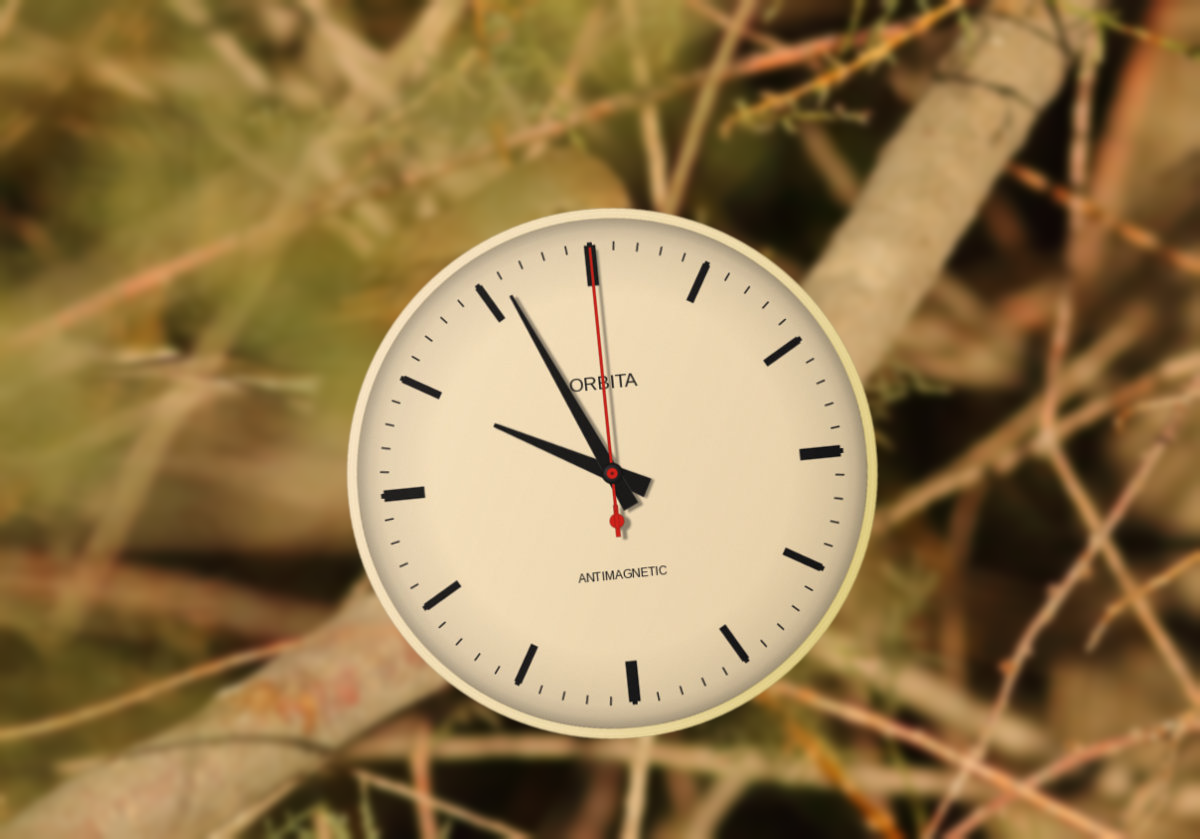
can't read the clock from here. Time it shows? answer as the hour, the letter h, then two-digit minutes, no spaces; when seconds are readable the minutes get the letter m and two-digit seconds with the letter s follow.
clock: 9h56m00s
